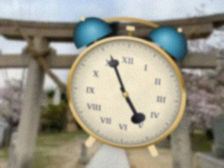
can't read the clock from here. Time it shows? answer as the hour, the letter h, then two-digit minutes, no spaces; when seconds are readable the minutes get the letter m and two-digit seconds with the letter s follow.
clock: 4h56
